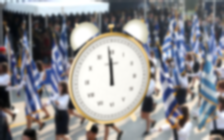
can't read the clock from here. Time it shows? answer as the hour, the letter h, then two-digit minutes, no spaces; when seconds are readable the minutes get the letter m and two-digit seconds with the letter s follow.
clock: 11h59
